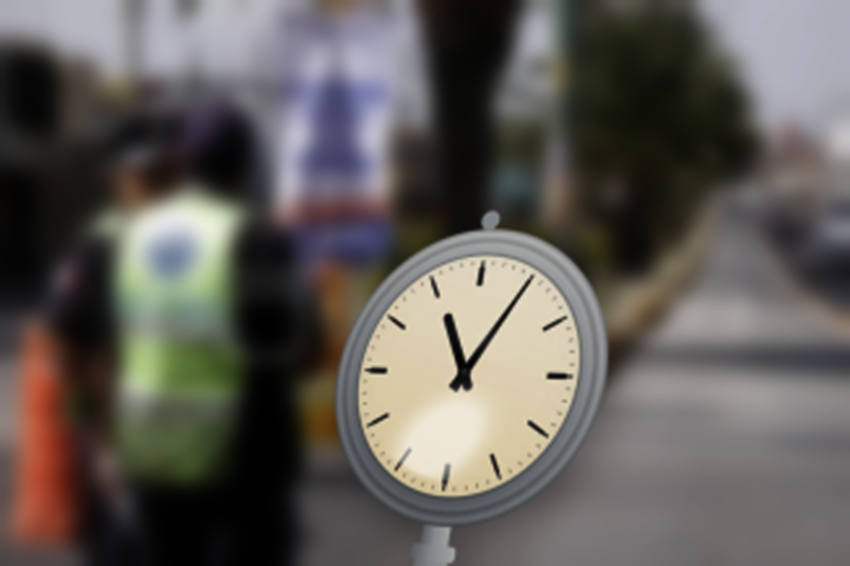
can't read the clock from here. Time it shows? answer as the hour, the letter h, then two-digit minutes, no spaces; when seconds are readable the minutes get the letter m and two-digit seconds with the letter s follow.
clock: 11h05
